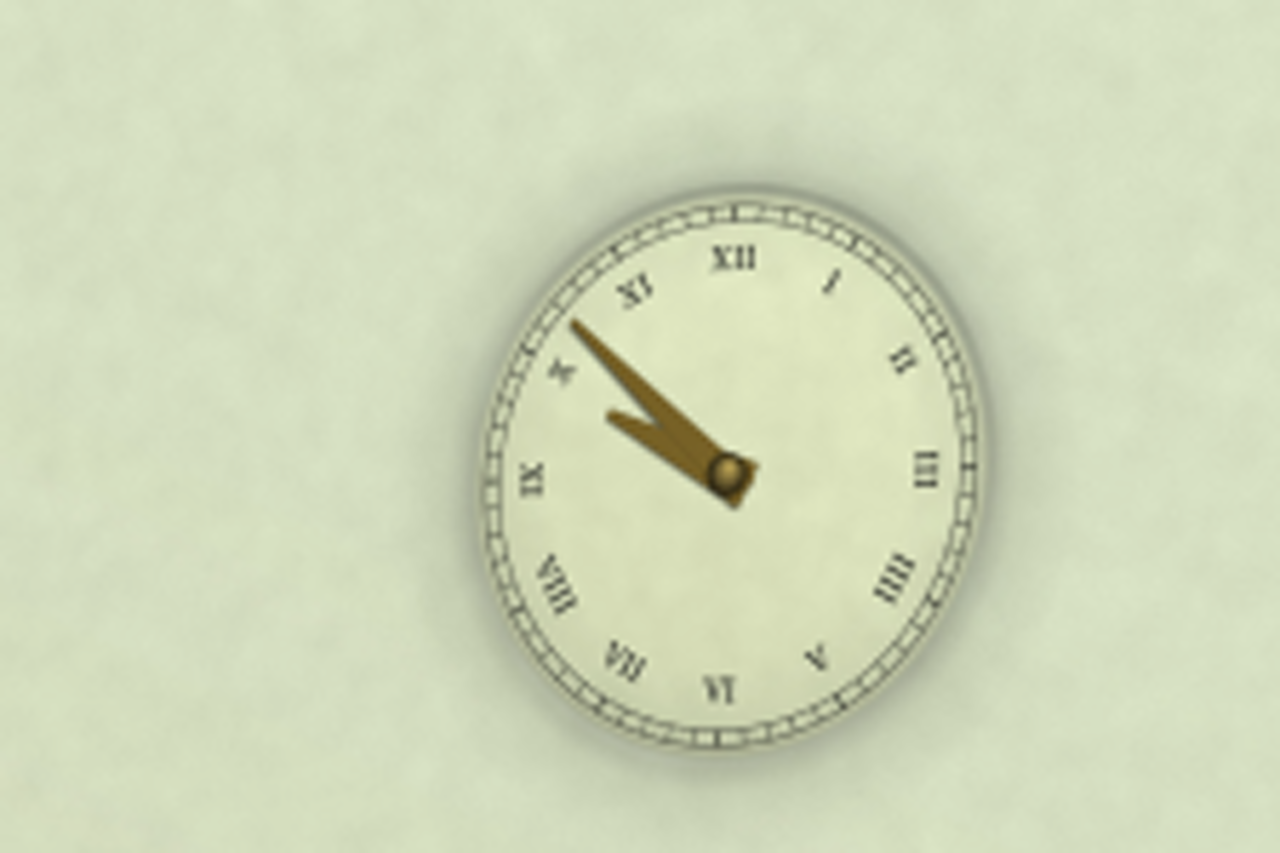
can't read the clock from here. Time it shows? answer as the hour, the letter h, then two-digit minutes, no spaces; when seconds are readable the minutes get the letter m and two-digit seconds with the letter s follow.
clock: 9h52
